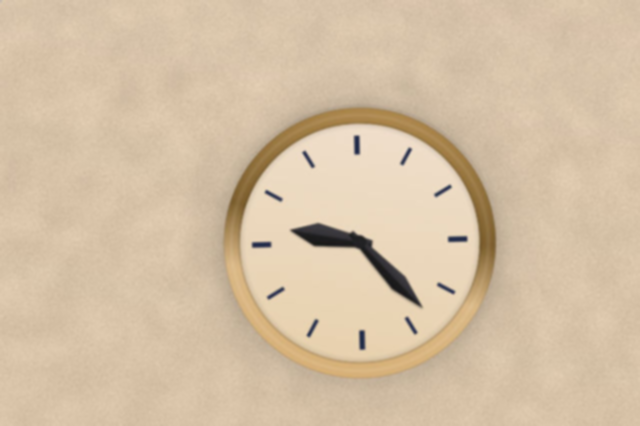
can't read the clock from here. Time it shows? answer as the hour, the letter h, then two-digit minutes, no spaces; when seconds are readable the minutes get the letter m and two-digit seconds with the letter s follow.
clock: 9h23
